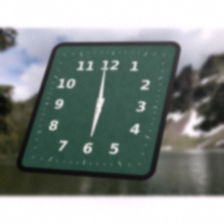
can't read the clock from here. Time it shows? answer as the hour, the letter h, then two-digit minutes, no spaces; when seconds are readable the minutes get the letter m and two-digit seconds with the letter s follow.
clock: 5h59
